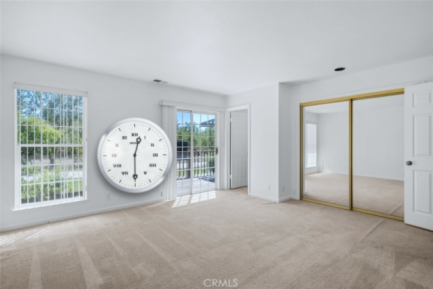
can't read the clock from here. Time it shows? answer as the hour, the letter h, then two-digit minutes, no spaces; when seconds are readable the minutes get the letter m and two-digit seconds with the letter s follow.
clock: 12h30
